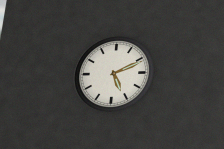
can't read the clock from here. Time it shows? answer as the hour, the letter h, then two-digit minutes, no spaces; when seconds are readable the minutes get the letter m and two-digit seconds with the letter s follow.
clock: 5h11
